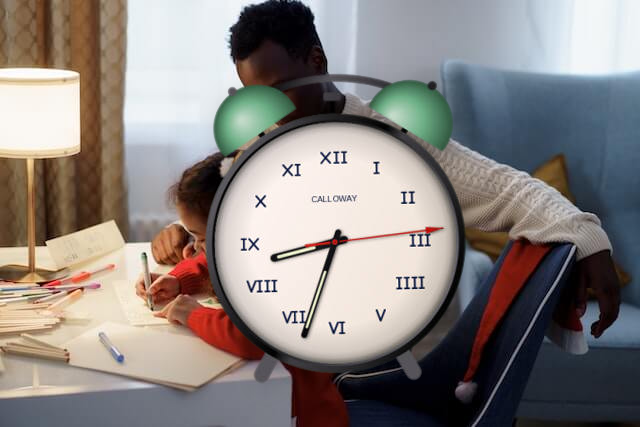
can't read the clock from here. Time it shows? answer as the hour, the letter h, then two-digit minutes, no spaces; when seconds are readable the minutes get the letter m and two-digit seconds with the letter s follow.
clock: 8h33m14s
